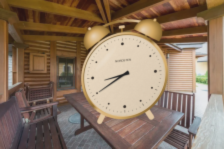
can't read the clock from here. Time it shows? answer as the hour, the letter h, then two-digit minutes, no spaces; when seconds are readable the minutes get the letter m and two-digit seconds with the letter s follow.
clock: 8h40
